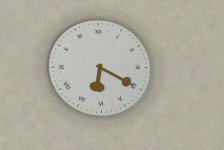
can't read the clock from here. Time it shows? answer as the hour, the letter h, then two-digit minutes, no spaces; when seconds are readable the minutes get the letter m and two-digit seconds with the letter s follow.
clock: 6h20
